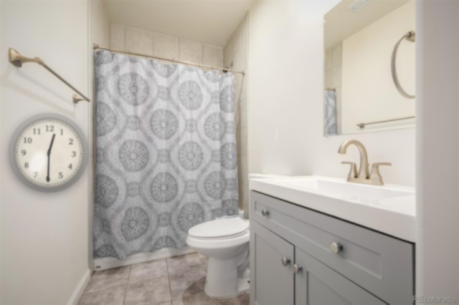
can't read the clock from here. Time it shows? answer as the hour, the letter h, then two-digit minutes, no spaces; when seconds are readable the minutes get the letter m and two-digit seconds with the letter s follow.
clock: 12h30
